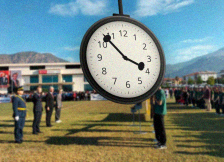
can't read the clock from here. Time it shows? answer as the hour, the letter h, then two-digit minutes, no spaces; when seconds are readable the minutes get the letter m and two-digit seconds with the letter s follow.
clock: 3h53
